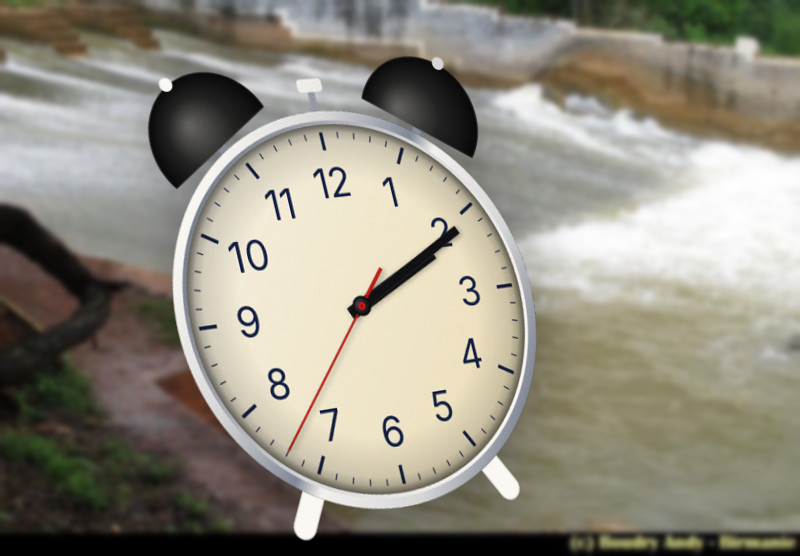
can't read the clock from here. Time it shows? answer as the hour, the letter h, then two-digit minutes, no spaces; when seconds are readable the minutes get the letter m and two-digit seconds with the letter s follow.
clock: 2h10m37s
